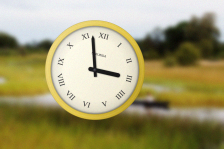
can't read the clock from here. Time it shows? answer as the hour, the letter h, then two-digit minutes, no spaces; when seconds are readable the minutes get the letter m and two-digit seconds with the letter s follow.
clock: 2h57
